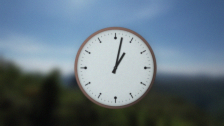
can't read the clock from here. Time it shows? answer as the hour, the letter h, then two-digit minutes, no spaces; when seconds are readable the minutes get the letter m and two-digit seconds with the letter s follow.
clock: 1h02
